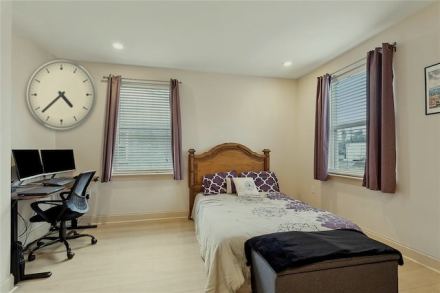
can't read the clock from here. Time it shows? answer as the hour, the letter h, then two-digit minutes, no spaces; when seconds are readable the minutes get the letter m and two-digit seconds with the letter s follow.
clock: 4h38
